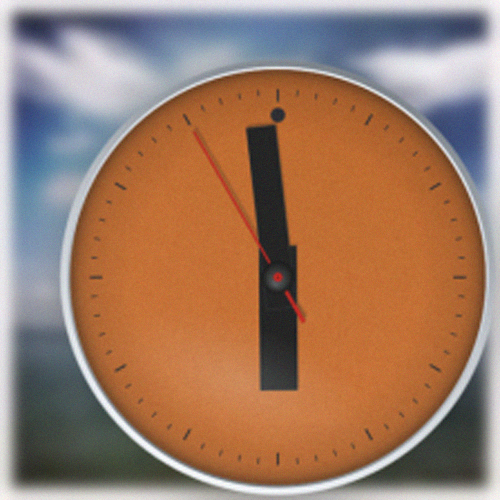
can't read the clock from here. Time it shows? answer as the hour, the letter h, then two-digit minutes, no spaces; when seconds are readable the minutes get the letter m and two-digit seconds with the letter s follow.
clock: 5h58m55s
